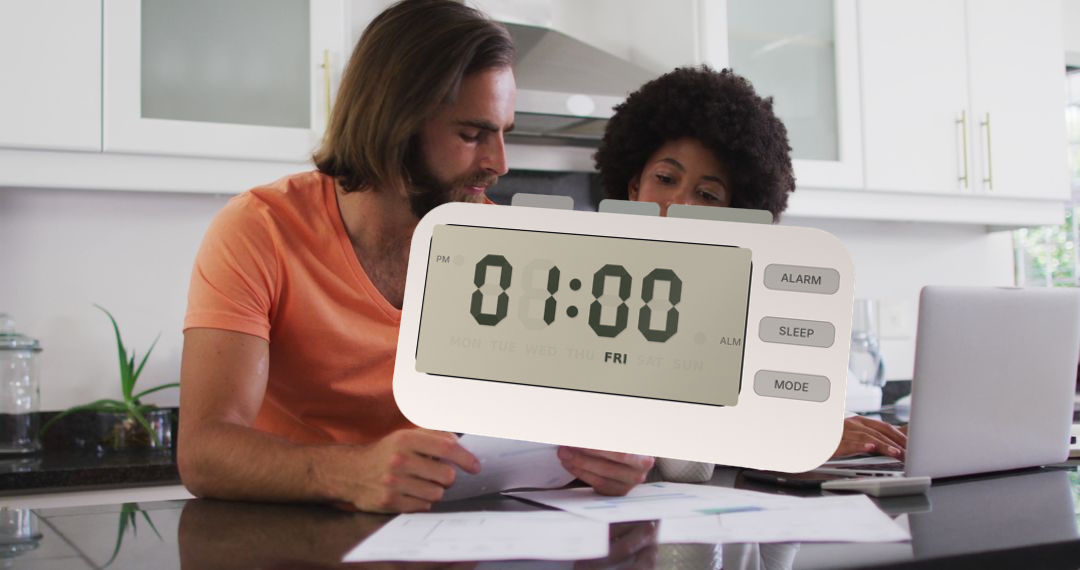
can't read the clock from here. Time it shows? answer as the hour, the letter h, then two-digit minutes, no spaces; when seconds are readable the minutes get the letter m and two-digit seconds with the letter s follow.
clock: 1h00
